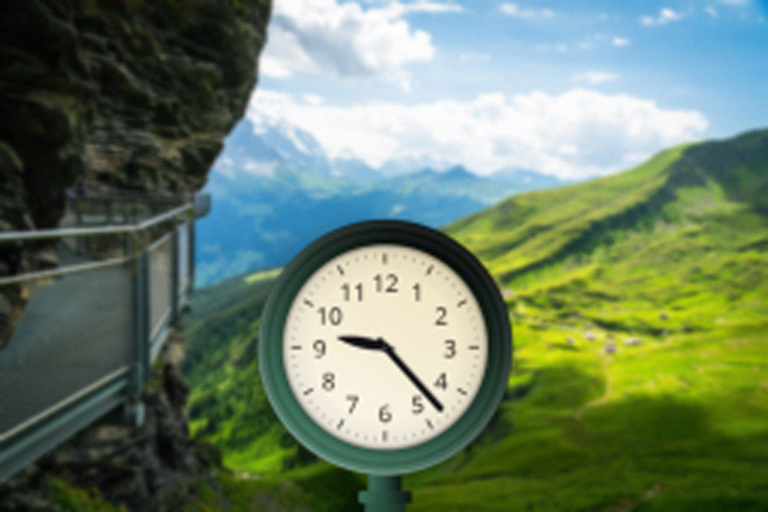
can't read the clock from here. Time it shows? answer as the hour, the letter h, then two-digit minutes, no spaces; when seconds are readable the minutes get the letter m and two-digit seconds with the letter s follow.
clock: 9h23
